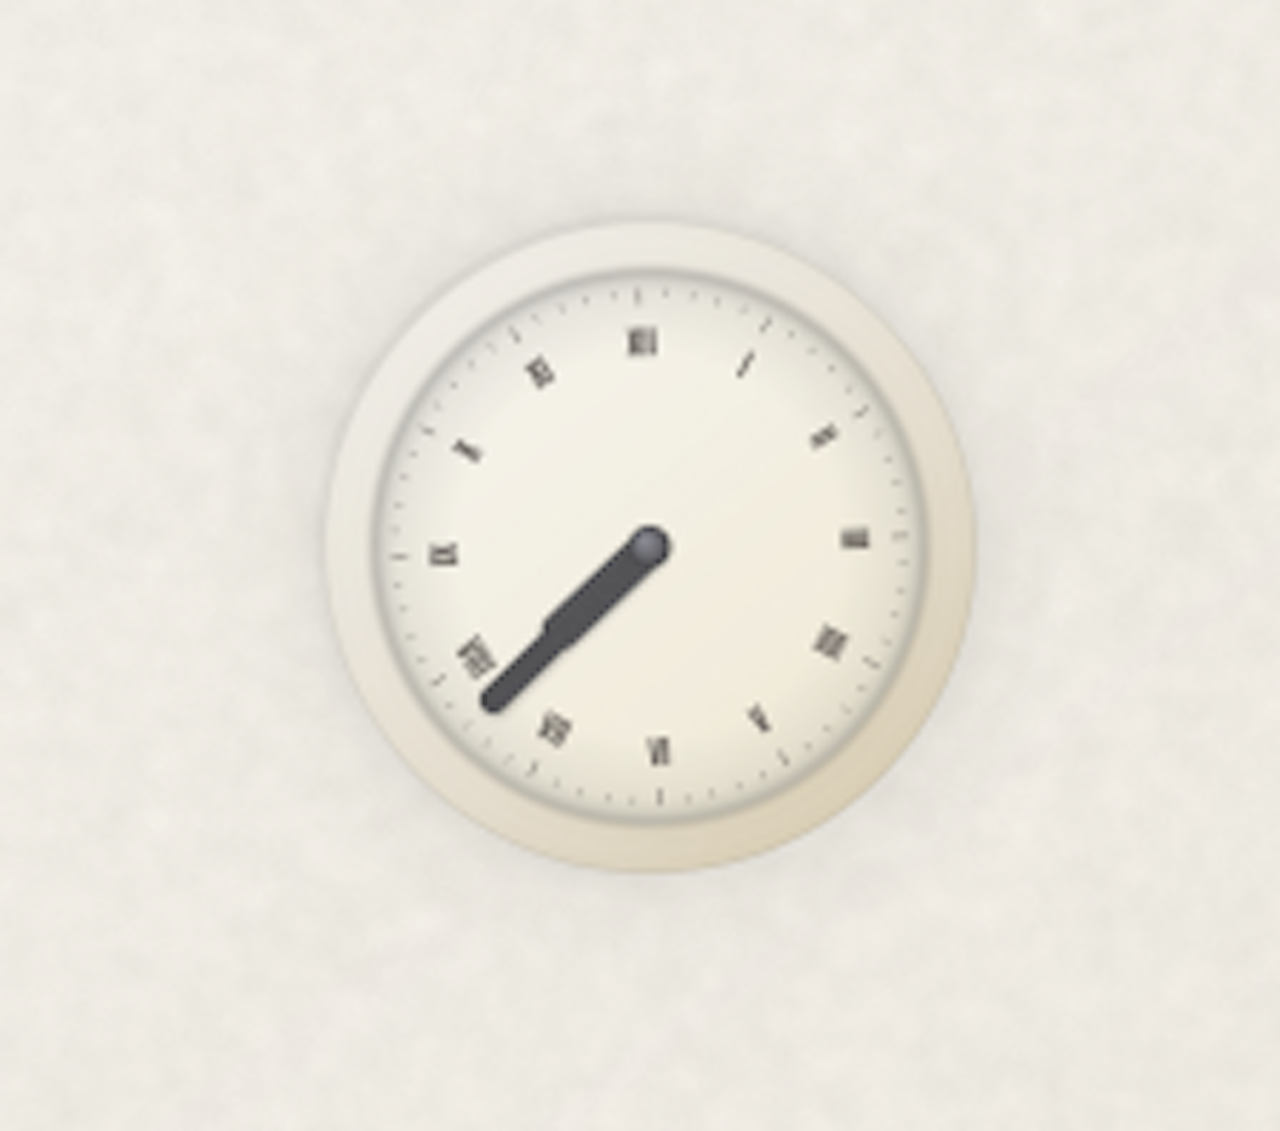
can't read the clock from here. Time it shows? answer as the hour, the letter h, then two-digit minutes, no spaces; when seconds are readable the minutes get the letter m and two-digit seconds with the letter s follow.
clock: 7h38
